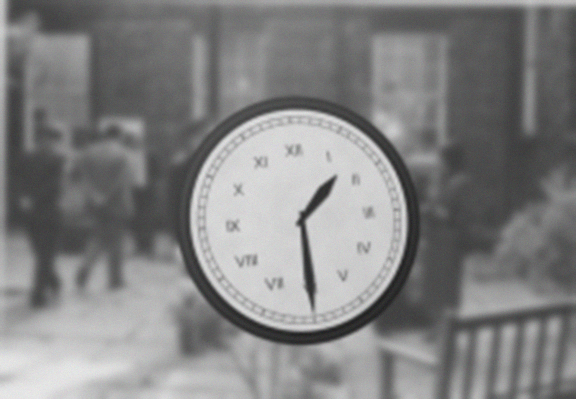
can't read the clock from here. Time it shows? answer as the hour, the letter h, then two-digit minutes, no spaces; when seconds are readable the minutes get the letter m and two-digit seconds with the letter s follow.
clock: 1h30
